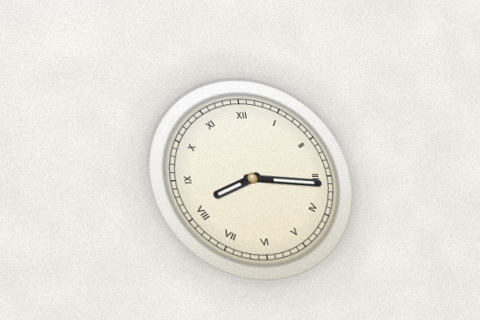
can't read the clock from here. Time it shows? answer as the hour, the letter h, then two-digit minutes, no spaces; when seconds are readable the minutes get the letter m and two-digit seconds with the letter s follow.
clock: 8h16
